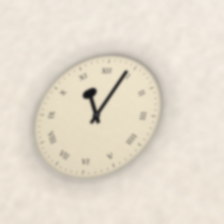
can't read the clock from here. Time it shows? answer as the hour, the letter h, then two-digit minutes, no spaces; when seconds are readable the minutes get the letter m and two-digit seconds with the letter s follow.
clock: 11h04
